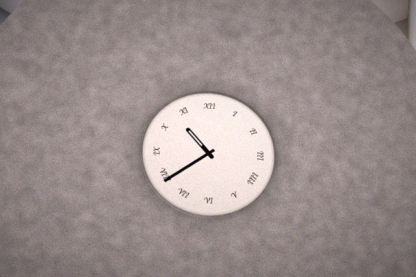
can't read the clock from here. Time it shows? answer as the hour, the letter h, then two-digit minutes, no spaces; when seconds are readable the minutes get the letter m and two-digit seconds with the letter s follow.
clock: 10h39
